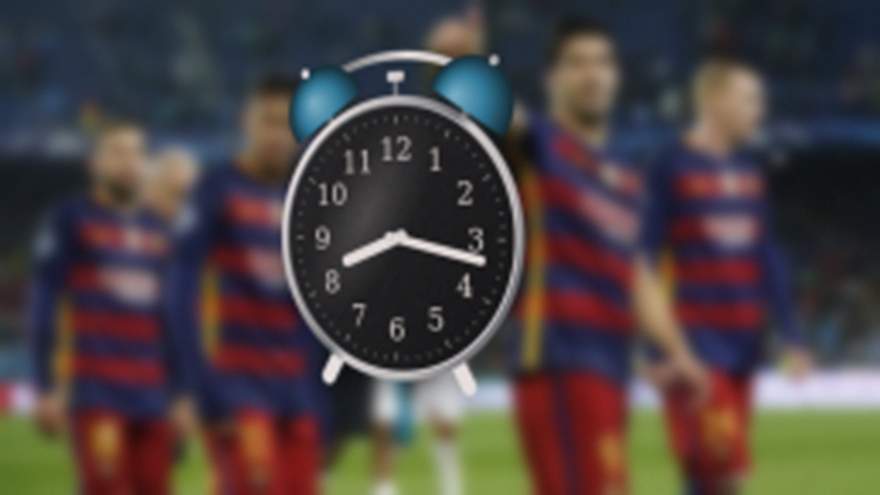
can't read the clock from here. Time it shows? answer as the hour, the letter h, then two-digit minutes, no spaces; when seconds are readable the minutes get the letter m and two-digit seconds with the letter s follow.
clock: 8h17
